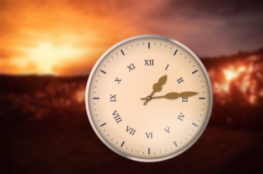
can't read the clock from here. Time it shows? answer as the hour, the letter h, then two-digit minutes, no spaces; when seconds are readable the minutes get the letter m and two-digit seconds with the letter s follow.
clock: 1h14
